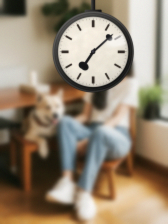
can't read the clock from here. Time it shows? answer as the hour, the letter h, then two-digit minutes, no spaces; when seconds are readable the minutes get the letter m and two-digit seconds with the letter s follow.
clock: 7h08
